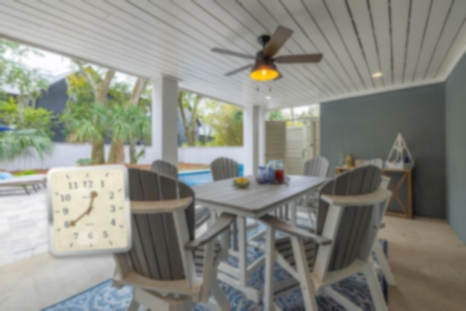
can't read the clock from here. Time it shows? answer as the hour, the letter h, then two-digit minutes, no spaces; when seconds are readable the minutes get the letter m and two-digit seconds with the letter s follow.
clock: 12h39
